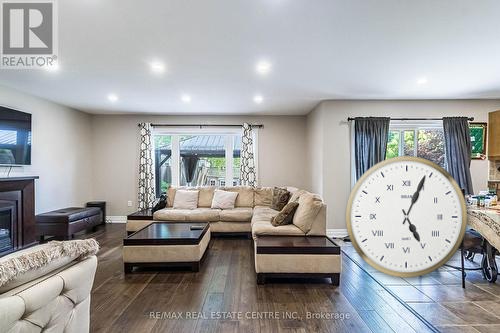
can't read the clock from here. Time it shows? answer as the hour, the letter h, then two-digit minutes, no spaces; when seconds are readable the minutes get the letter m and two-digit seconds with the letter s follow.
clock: 5h04
